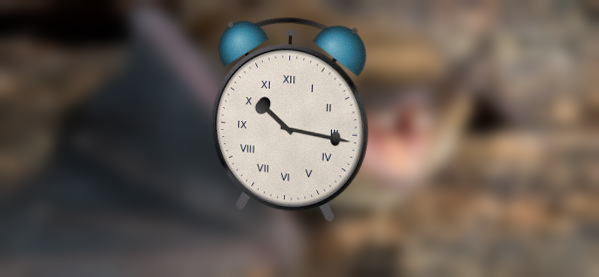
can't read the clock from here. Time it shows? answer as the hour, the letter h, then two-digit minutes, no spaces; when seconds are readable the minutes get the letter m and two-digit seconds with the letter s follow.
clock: 10h16
